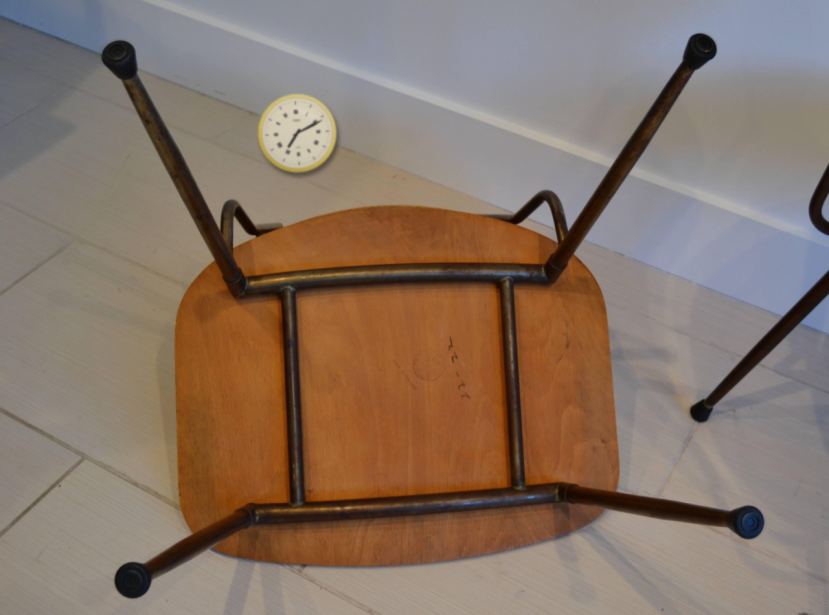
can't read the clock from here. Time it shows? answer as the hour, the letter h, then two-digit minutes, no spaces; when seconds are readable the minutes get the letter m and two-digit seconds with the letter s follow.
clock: 7h11
